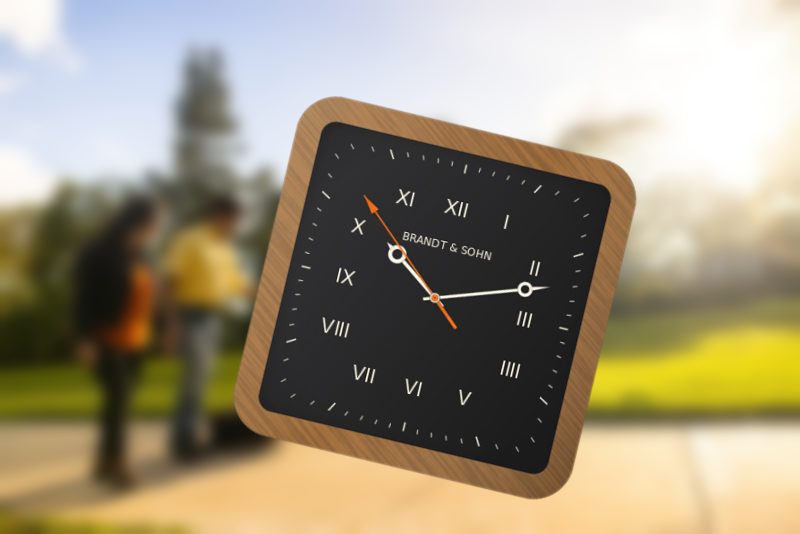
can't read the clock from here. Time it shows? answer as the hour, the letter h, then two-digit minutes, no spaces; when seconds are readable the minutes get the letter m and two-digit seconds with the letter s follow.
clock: 10h11m52s
